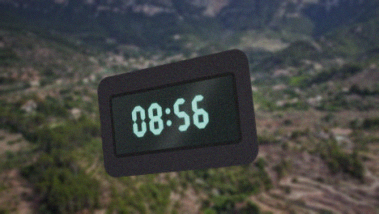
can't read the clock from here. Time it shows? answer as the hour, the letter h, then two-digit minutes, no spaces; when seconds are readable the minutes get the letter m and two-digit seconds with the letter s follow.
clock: 8h56
